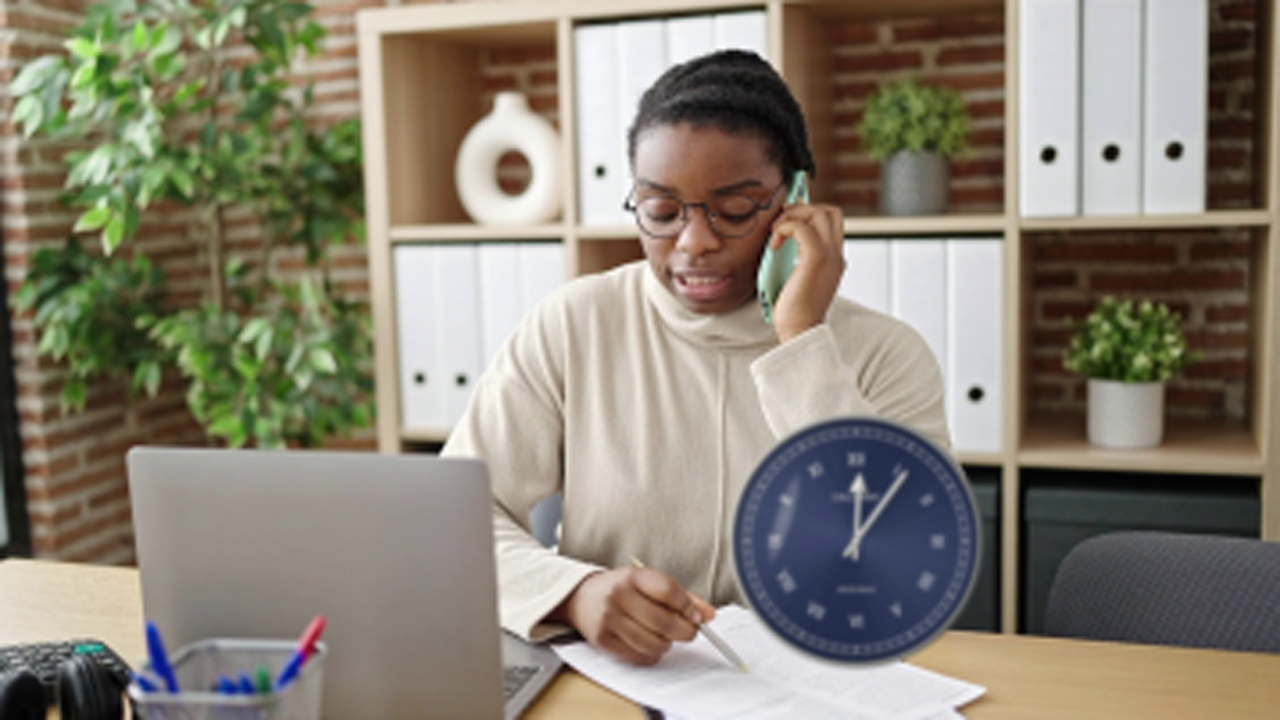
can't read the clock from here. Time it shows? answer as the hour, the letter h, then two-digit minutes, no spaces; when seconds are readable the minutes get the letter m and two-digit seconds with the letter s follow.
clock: 12h06
